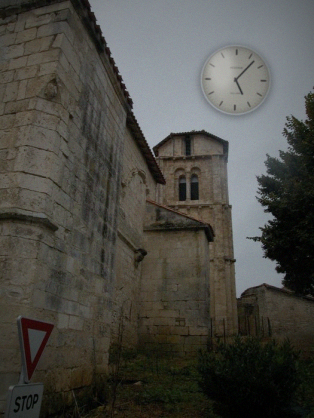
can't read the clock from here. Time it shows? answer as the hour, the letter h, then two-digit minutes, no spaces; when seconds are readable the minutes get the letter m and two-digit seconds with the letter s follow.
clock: 5h07
